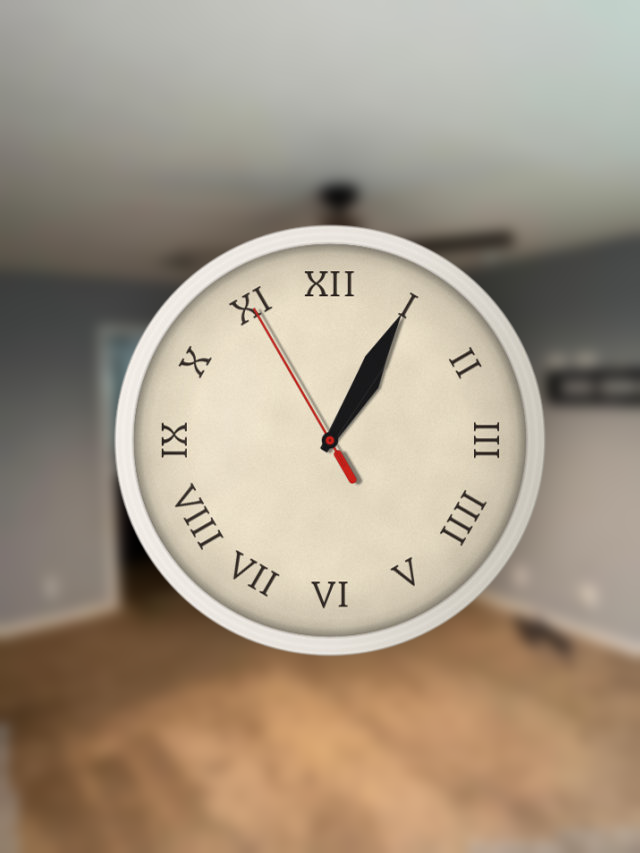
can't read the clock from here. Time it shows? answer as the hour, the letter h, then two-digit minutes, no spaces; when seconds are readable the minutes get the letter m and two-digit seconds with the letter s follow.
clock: 1h04m55s
